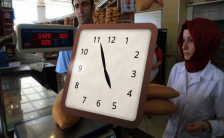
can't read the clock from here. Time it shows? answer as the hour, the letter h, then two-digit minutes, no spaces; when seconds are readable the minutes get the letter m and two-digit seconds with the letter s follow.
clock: 4h56
